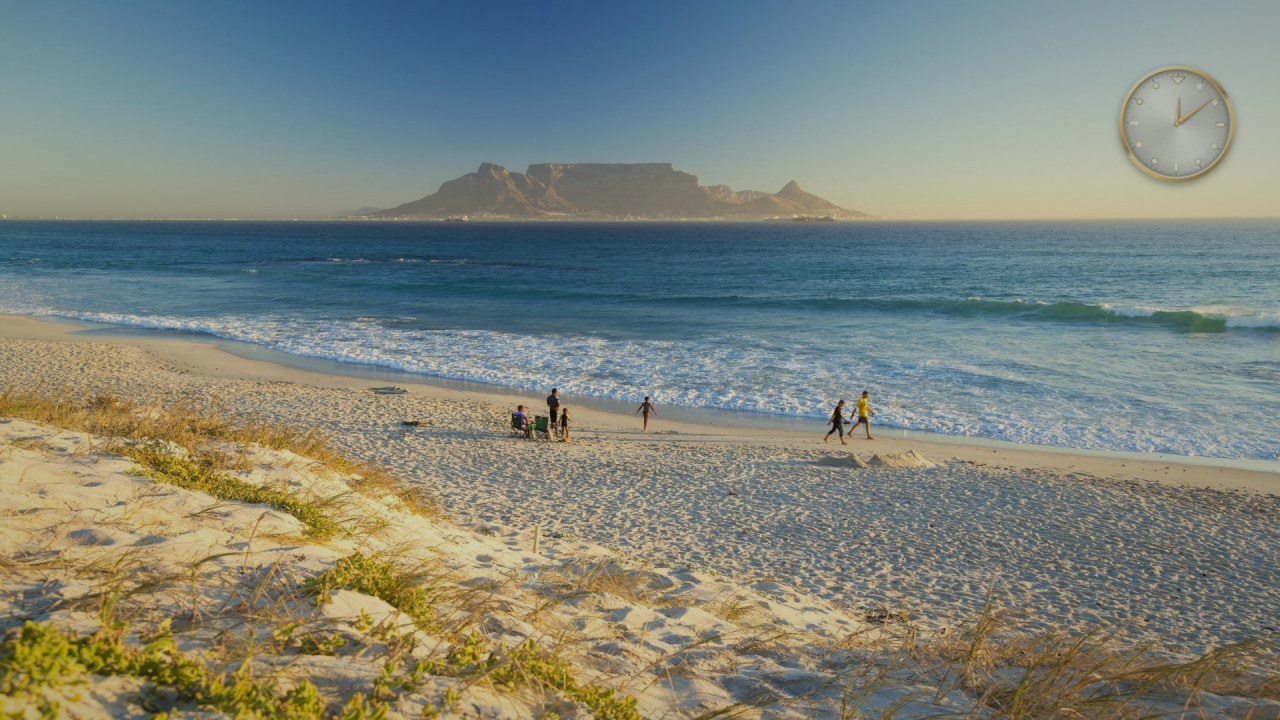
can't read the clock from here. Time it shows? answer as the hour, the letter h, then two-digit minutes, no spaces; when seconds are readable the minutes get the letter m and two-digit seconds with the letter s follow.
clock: 12h09
